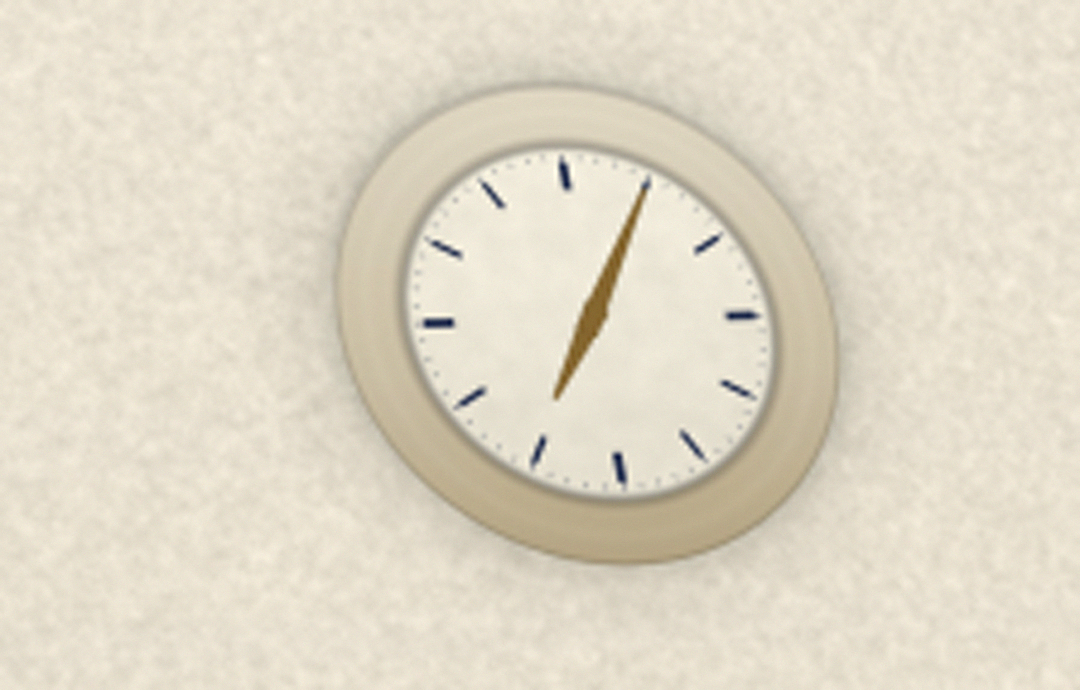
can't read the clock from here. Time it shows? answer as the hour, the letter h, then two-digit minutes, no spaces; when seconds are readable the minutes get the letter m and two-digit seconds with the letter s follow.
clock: 7h05
